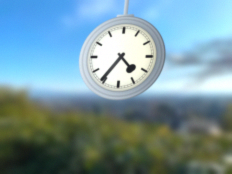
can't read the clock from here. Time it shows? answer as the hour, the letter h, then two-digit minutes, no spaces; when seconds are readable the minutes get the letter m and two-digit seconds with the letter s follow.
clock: 4h36
